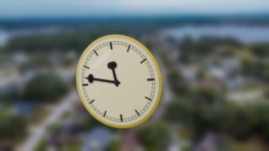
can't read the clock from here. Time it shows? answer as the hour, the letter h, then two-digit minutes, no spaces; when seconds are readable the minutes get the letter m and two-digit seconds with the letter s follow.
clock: 11h47
